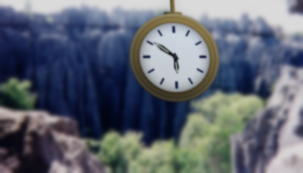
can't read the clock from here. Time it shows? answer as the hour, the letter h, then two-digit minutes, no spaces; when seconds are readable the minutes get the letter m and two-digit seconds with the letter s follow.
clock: 5h51
